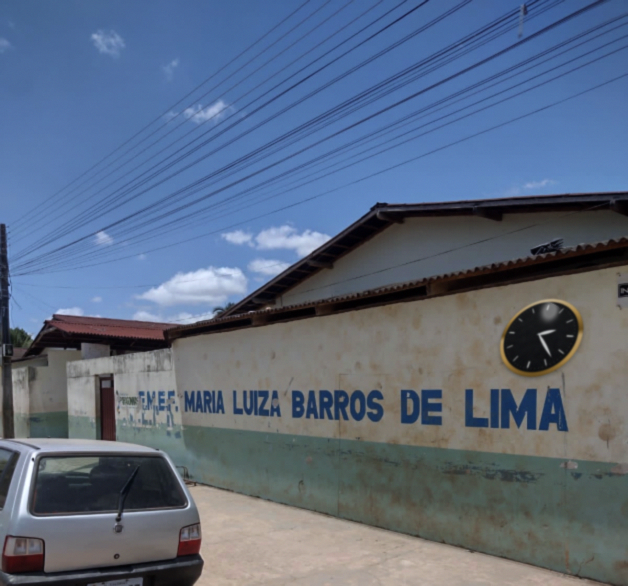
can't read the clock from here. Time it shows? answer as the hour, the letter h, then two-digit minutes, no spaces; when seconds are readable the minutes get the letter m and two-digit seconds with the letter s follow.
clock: 2h23
